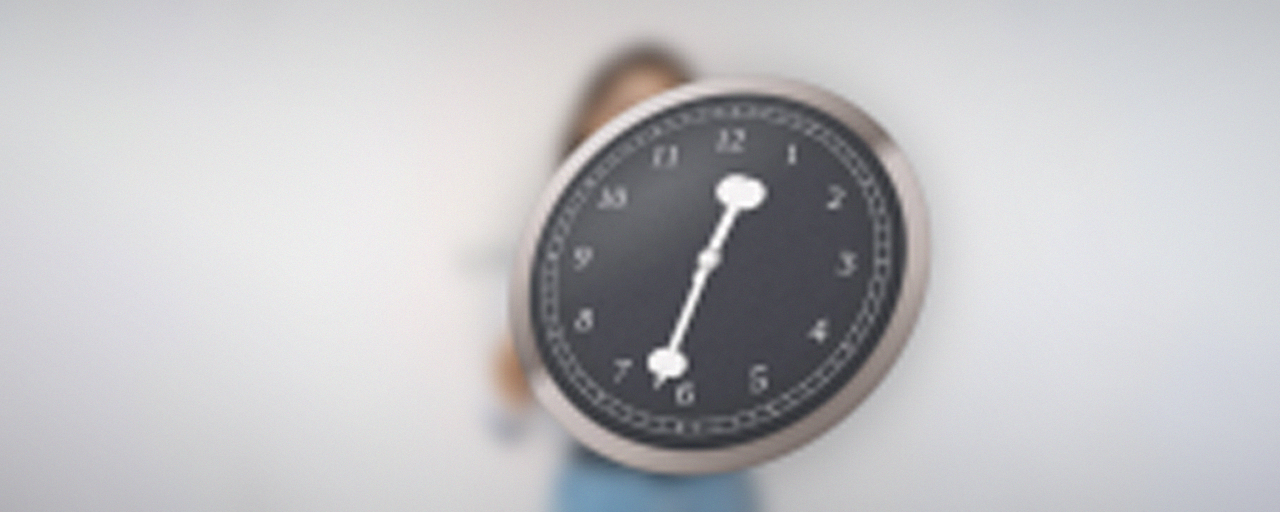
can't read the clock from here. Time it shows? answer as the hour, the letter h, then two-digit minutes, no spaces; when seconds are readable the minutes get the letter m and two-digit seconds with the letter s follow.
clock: 12h32
